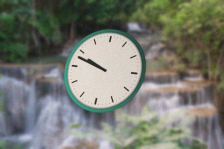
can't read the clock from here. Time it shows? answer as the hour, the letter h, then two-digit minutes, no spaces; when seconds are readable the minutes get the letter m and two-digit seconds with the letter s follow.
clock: 9h48
